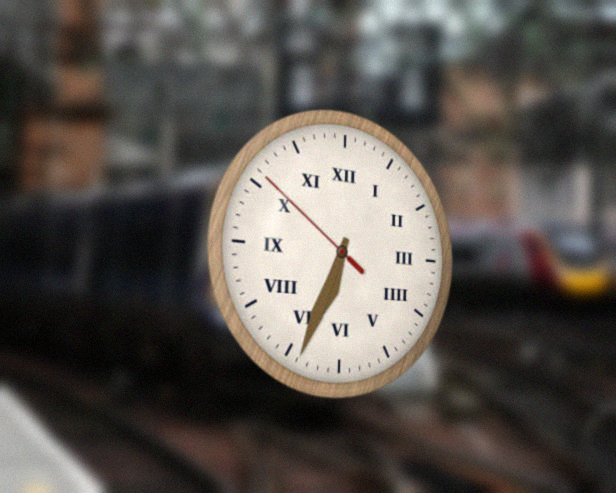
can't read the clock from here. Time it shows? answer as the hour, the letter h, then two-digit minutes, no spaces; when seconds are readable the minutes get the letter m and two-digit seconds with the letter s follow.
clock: 6h33m51s
